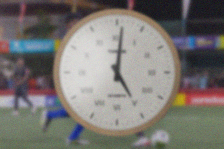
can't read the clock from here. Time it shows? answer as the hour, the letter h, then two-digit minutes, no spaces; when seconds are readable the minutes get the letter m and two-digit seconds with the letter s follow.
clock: 5h01
